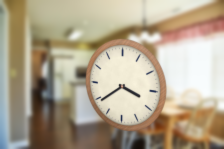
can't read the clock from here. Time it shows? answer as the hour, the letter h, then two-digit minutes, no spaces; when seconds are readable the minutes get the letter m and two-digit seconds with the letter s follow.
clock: 3h39
